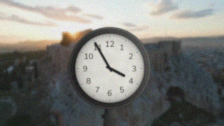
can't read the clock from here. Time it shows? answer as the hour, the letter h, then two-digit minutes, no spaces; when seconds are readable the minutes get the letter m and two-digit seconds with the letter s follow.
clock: 3h55
